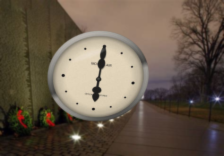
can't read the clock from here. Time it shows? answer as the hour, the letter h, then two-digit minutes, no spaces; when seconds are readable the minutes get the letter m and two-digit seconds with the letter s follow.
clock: 6h00
